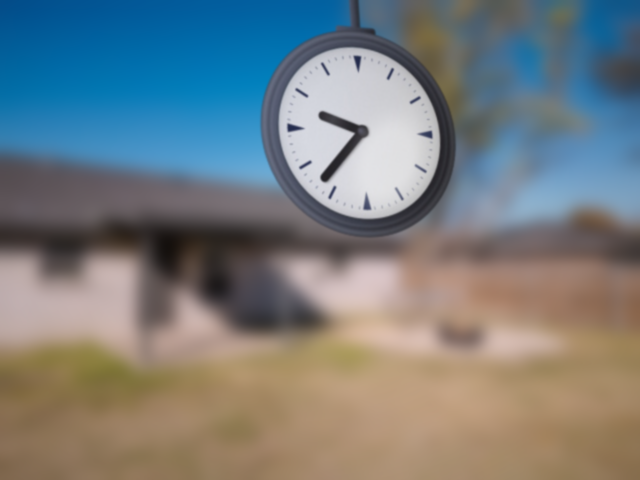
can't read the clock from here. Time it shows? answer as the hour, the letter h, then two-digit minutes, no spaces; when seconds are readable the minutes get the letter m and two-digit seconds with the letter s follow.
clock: 9h37
